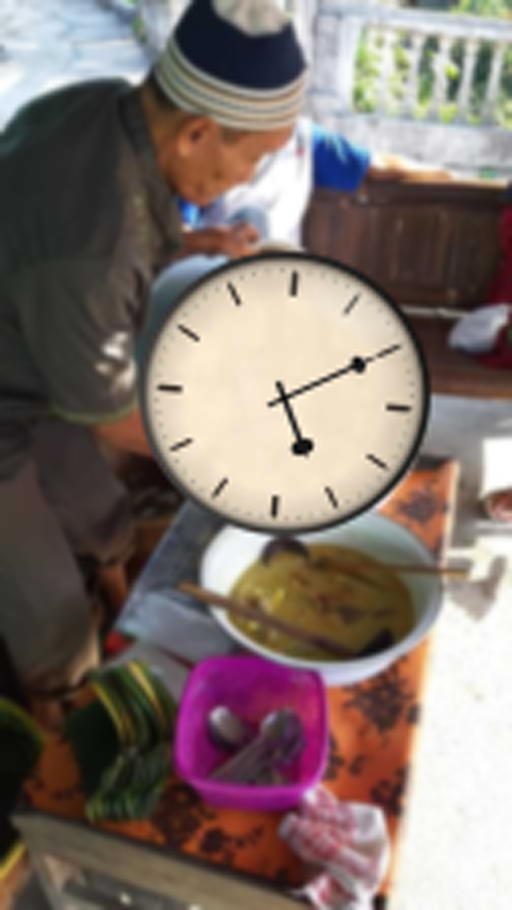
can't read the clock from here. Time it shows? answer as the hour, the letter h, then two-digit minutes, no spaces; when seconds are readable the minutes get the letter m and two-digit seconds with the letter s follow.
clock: 5h10
